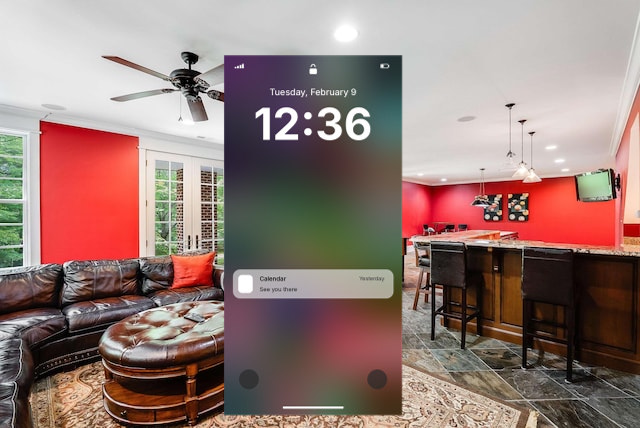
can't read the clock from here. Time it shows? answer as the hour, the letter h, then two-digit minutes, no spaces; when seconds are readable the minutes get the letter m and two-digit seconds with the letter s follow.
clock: 12h36
